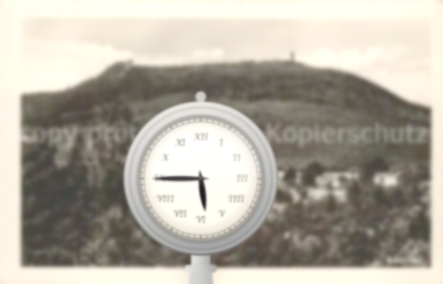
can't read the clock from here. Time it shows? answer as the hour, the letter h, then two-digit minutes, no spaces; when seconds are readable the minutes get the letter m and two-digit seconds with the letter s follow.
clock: 5h45
